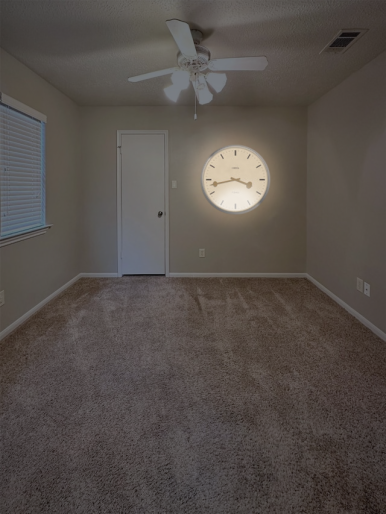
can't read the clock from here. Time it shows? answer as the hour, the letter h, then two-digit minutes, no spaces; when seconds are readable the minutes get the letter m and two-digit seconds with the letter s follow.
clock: 3h43
